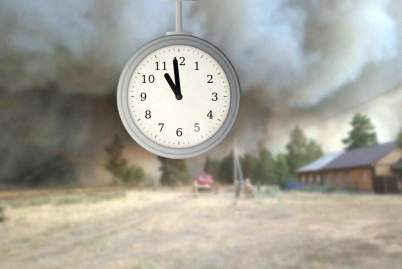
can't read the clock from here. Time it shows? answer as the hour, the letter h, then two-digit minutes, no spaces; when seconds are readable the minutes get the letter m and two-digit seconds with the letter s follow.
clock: 10h59
